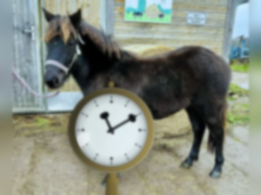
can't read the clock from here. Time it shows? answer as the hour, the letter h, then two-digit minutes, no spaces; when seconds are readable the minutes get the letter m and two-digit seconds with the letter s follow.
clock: 11h10
